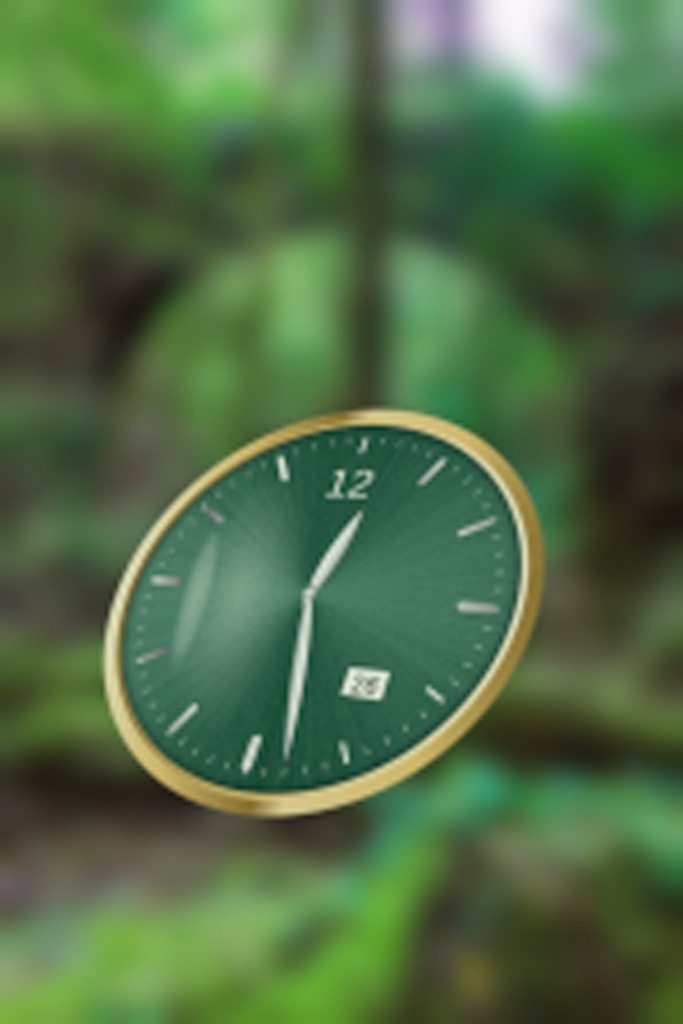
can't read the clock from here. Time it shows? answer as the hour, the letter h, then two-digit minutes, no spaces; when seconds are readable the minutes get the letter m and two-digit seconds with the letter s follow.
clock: 12h28
